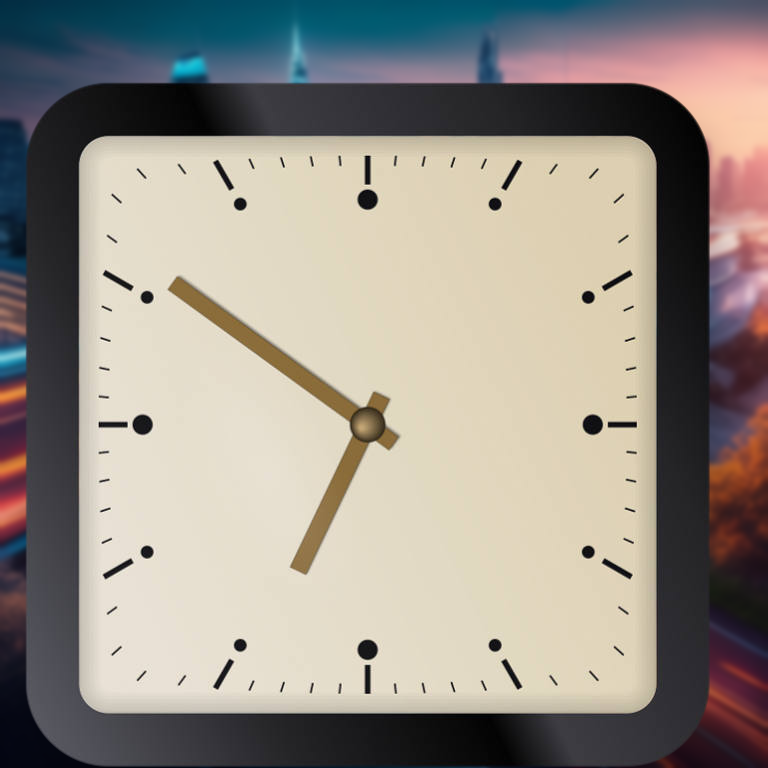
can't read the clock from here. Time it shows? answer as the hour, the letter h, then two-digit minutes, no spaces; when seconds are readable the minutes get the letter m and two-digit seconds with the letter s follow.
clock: 6h51
